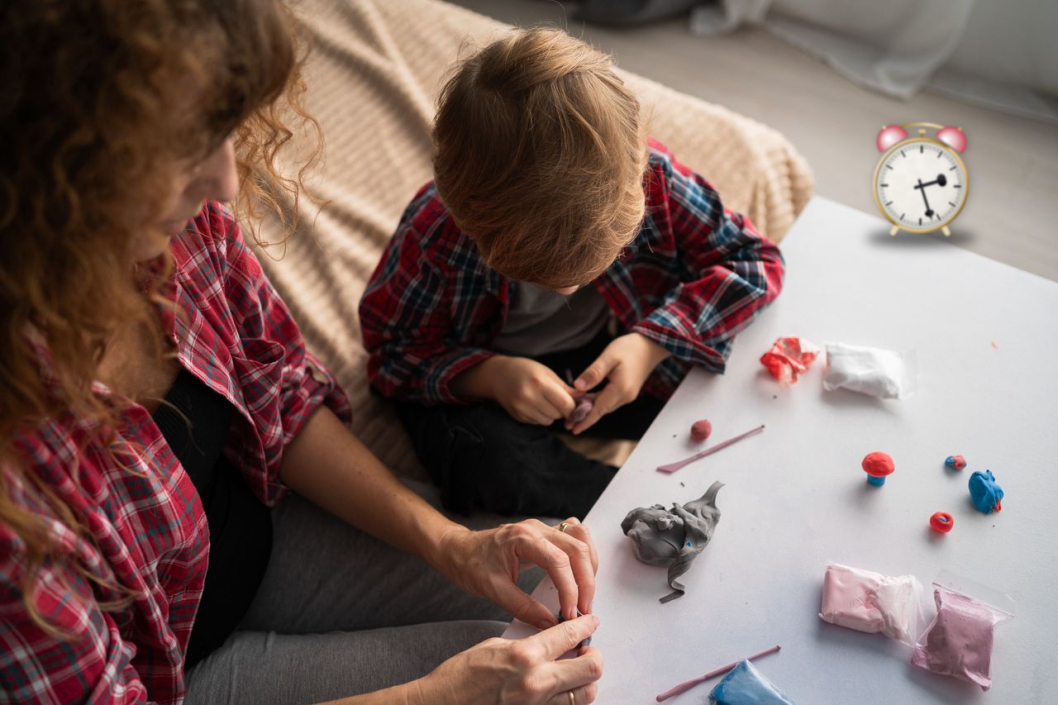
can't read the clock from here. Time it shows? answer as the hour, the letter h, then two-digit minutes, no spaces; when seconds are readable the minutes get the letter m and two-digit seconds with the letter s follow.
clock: 2h27
